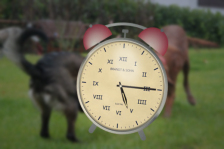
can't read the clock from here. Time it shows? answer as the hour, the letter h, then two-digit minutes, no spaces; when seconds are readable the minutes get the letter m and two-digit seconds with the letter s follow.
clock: 5h15
